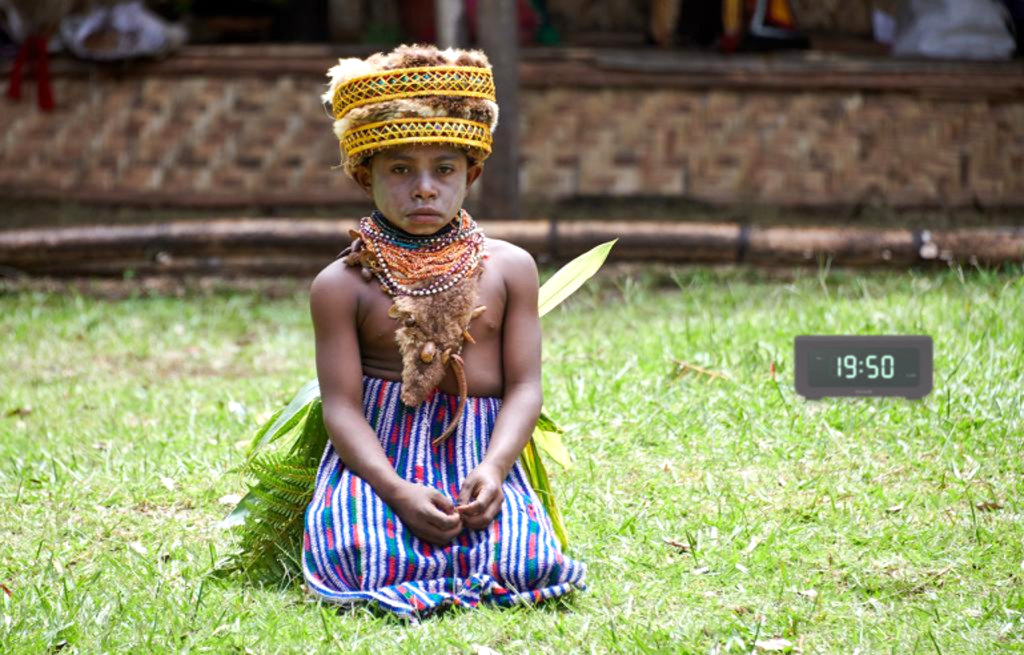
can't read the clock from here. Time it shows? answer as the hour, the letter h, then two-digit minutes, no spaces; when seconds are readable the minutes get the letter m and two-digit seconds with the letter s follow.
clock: 19h50
